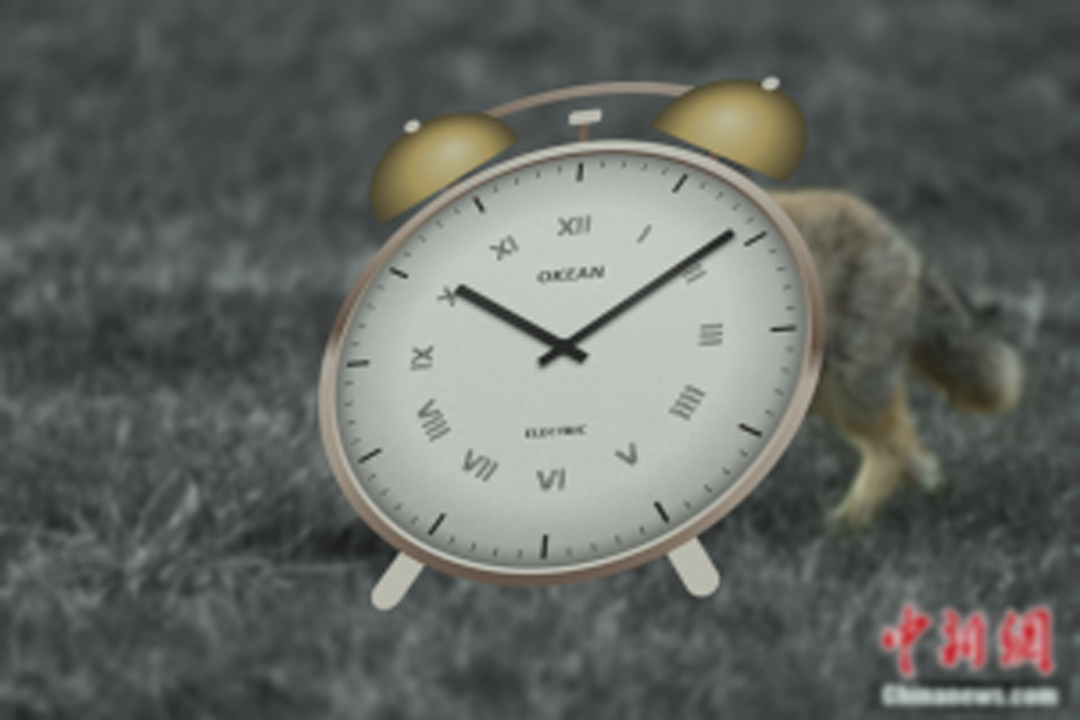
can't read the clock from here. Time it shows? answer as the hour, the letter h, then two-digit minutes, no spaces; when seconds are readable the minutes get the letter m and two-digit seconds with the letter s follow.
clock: 10h09
